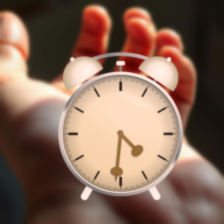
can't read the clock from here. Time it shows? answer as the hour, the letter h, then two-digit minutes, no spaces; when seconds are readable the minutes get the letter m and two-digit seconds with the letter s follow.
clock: 4h31
